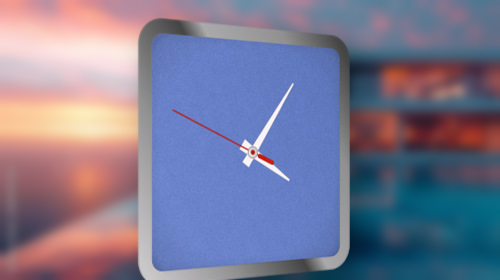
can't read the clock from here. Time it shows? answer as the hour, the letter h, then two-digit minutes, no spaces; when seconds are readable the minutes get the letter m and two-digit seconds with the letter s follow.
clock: 4h05m49s
